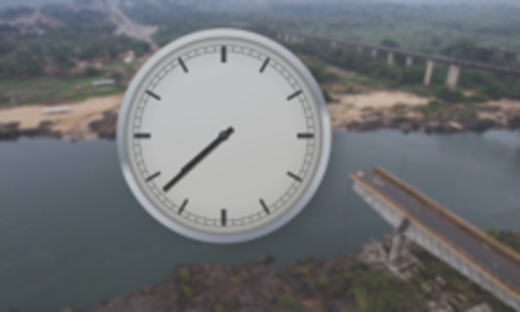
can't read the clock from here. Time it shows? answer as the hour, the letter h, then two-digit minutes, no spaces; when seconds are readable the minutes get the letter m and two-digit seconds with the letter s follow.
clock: 7h38
